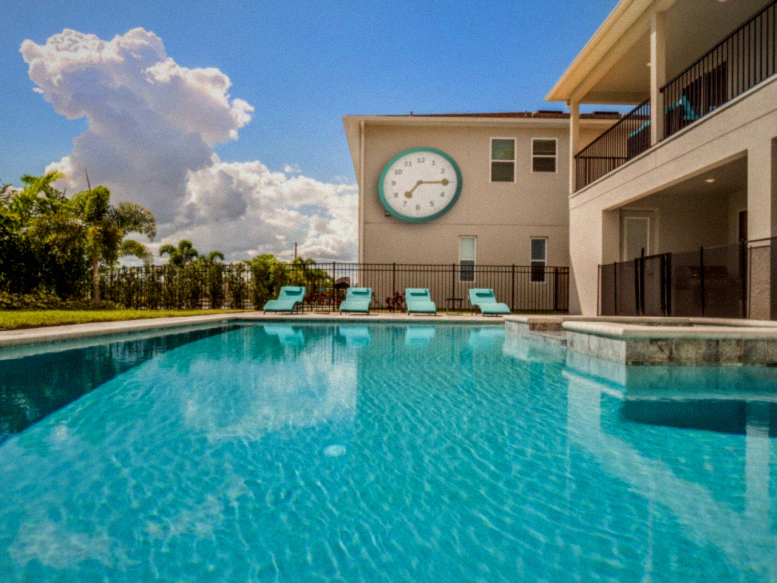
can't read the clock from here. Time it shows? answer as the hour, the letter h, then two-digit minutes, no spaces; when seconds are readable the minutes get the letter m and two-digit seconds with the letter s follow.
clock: 7h15
